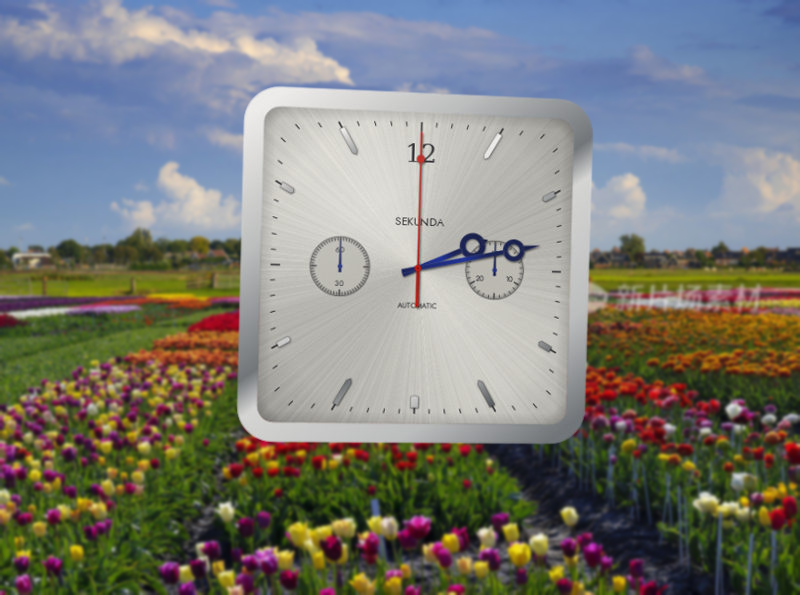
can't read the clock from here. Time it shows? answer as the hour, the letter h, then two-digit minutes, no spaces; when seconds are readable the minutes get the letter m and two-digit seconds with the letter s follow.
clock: 2h13
